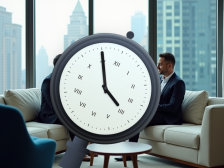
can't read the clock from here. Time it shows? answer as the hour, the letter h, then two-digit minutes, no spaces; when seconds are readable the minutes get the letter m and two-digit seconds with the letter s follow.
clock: 3h55
